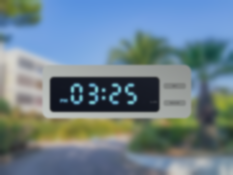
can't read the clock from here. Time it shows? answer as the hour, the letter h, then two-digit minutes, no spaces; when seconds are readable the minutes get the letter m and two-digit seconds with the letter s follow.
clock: 3h25
